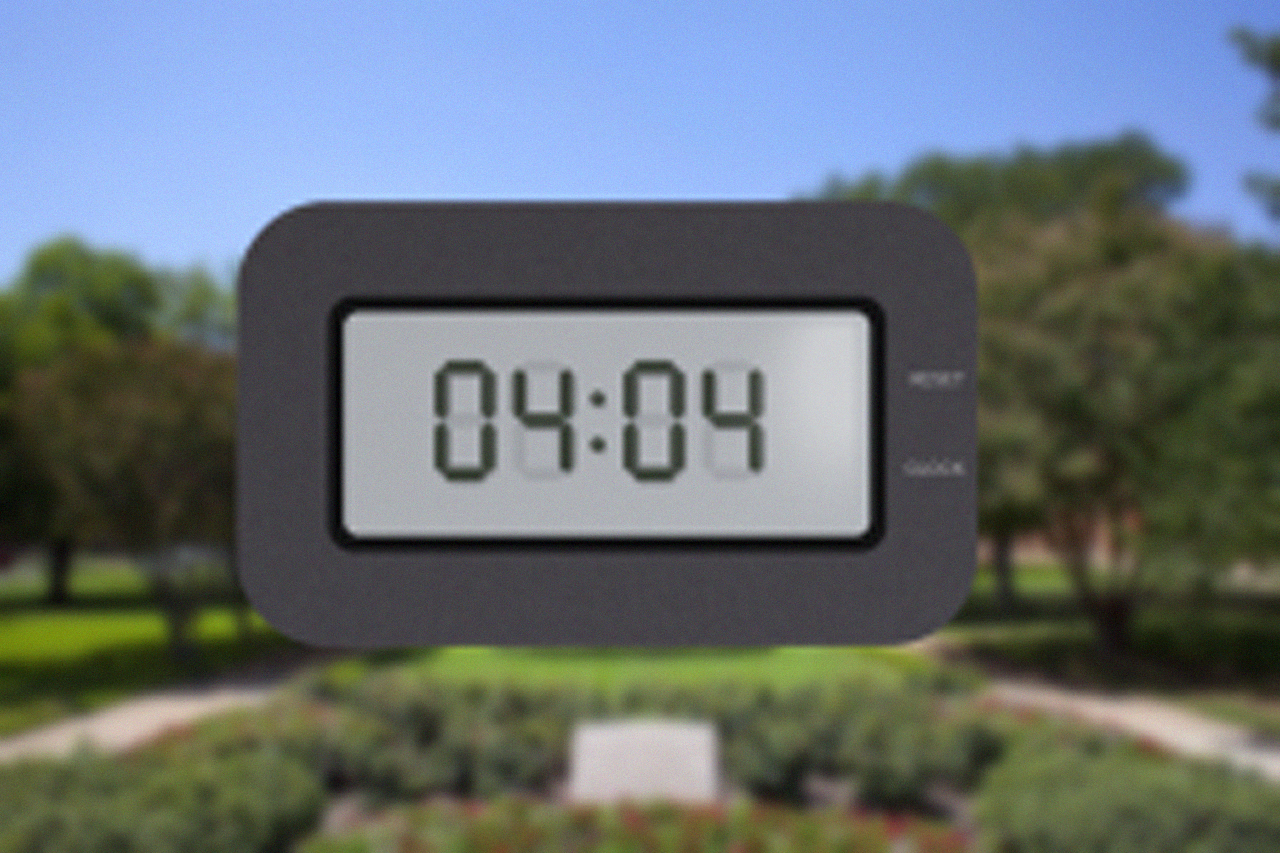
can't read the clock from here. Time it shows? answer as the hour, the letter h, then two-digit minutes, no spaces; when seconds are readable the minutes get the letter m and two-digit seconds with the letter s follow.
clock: 4h04
